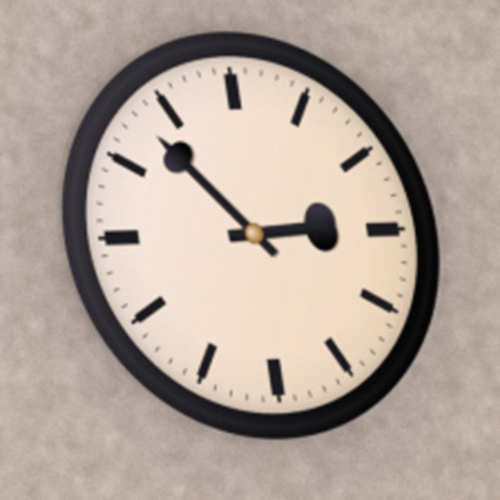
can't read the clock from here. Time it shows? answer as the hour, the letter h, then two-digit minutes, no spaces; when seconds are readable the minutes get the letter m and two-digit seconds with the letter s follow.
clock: 2h53
